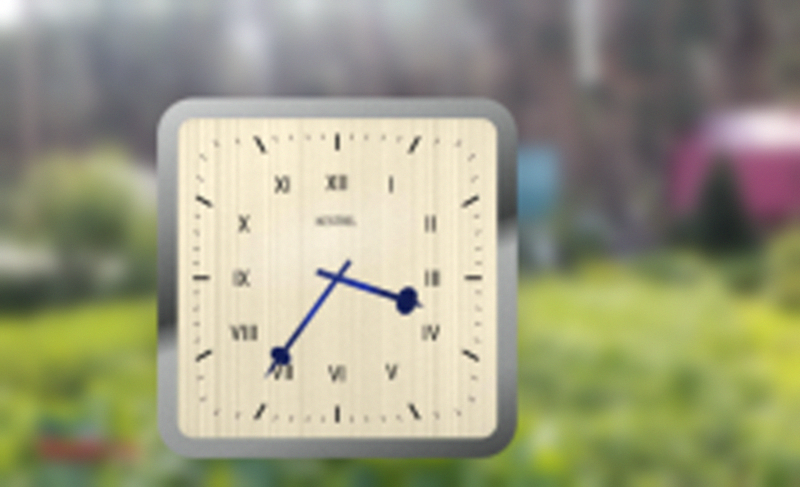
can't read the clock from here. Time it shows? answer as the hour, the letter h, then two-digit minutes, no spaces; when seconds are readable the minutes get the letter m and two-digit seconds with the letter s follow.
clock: 3h36
